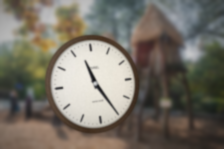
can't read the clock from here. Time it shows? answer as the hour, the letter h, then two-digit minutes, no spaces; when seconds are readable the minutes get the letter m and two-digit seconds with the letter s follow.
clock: 11h25
